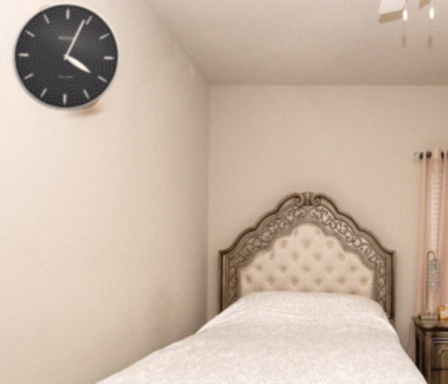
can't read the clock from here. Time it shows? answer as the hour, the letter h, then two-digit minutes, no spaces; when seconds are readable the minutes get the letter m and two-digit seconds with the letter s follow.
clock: 4h04
